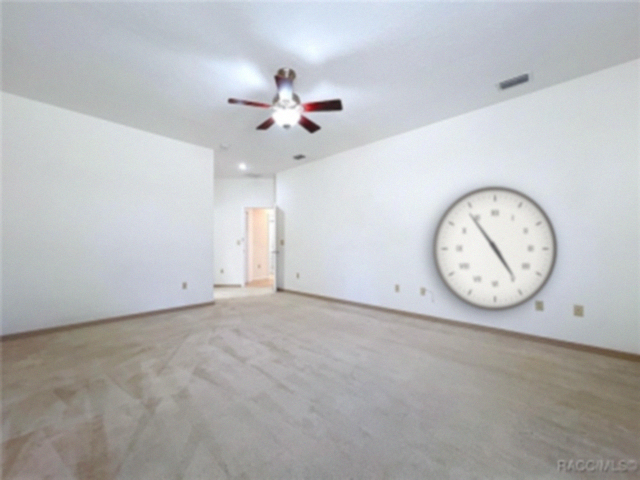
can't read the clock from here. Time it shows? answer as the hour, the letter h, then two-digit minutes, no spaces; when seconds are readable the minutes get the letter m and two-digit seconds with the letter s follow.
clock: 4h54
